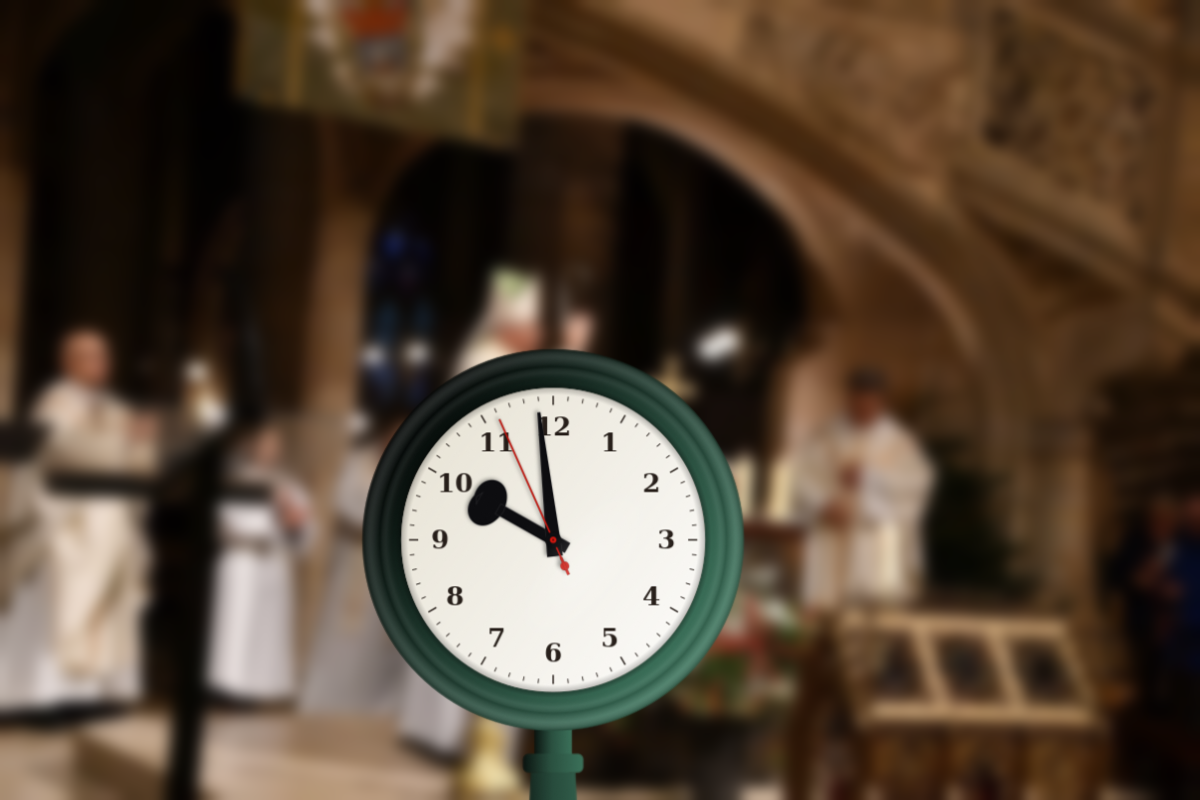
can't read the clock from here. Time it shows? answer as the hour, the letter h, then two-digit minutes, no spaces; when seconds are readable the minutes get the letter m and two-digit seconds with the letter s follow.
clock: 9h58m56s
